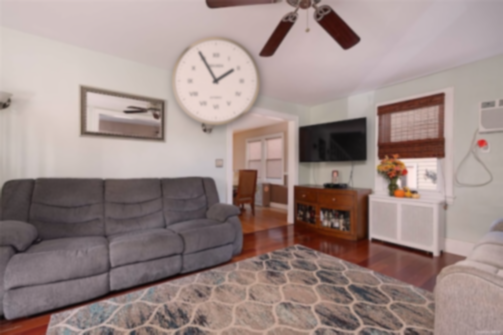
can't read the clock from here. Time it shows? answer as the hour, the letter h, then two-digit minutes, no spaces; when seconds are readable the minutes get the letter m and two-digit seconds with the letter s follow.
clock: 1h55
